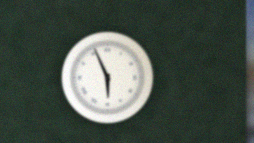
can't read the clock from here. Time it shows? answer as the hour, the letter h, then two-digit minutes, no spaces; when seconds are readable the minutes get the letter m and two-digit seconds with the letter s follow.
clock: 5h56
